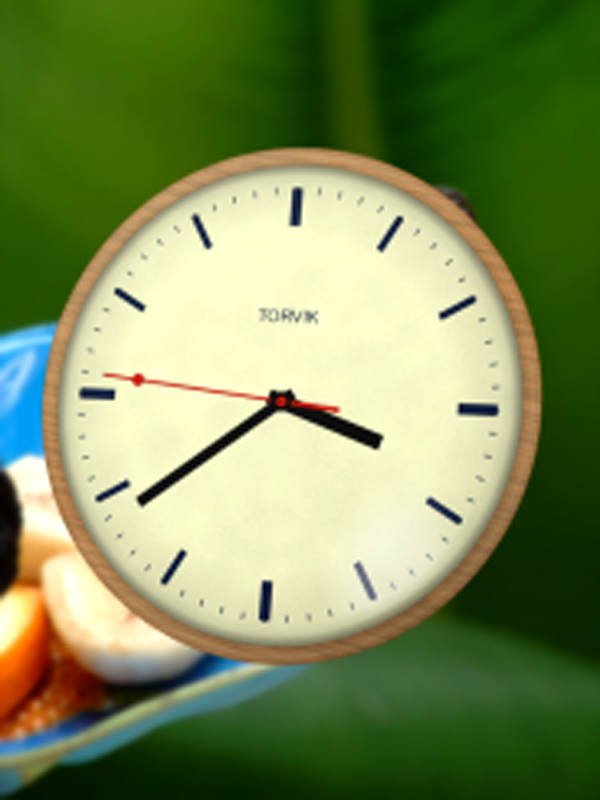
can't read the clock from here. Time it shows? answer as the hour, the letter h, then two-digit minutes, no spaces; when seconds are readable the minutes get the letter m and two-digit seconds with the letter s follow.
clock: 3h38m46s
